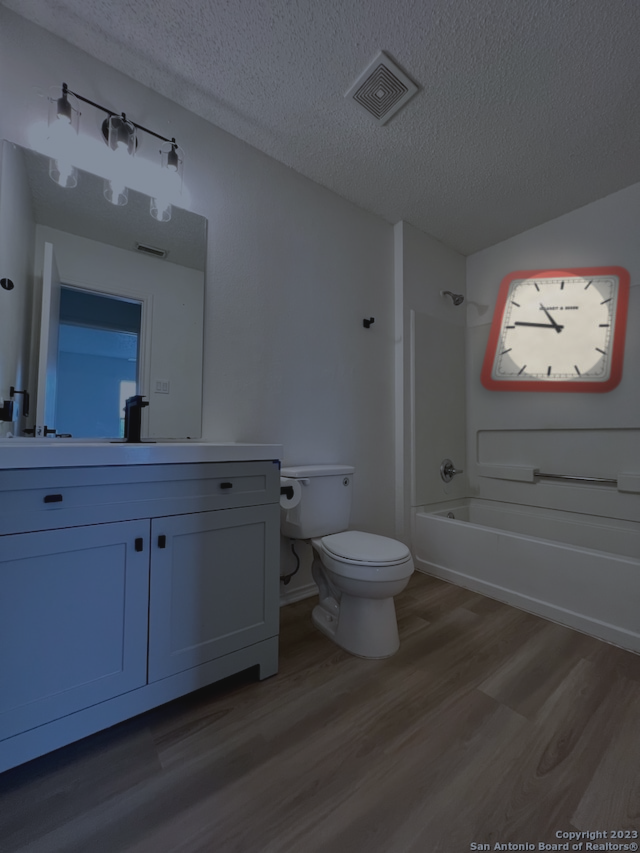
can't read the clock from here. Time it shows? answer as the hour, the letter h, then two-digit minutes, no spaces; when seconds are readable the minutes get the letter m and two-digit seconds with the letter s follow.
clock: 10h46
